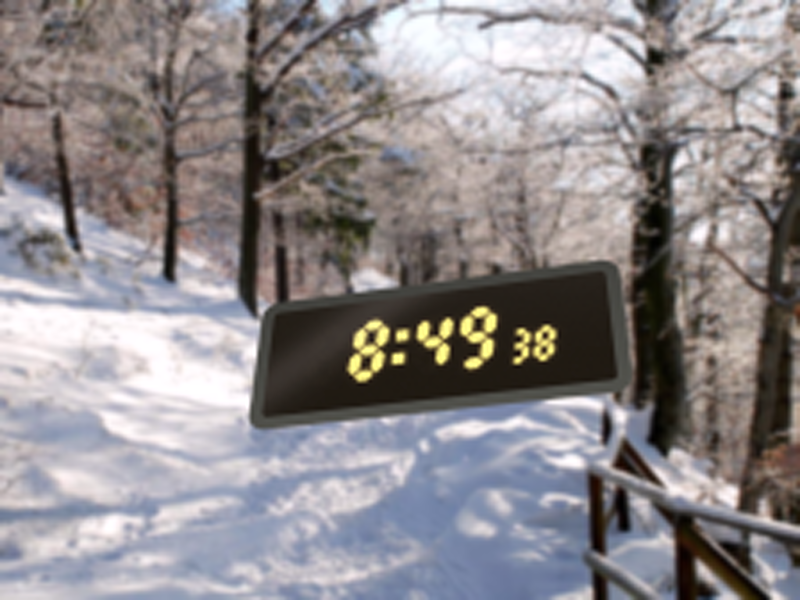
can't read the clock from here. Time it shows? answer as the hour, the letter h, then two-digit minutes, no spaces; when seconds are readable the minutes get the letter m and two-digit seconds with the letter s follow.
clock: 8h49m38s
